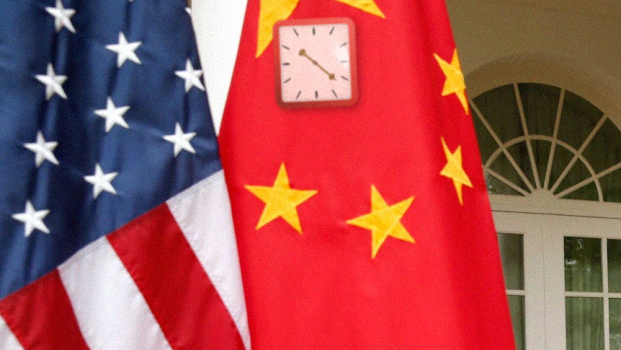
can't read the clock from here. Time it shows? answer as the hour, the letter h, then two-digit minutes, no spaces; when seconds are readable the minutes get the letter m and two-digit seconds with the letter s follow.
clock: 10h22
